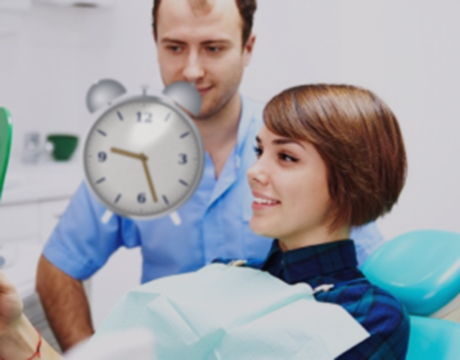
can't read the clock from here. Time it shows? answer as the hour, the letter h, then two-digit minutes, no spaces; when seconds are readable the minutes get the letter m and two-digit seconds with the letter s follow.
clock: 9h27
